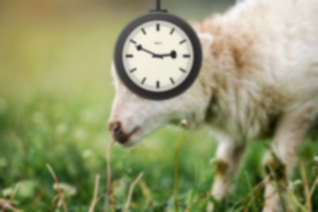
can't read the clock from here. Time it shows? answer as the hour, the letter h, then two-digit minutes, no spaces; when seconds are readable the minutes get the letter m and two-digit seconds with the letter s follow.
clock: 2h49
